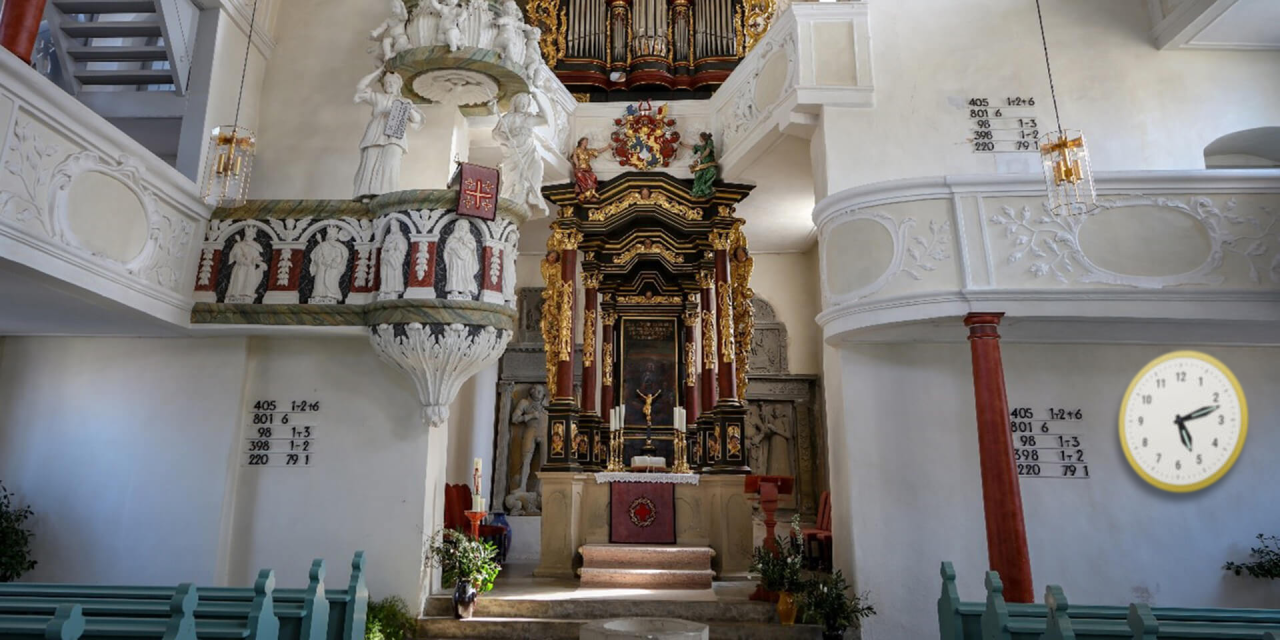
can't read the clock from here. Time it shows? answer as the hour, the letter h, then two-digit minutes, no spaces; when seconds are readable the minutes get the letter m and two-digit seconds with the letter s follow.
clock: 5h12
